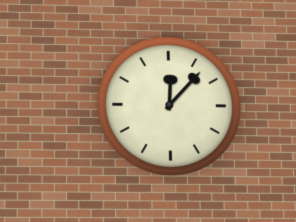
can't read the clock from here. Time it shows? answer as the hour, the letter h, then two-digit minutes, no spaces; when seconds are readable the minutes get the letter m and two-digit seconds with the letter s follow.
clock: 12h07
